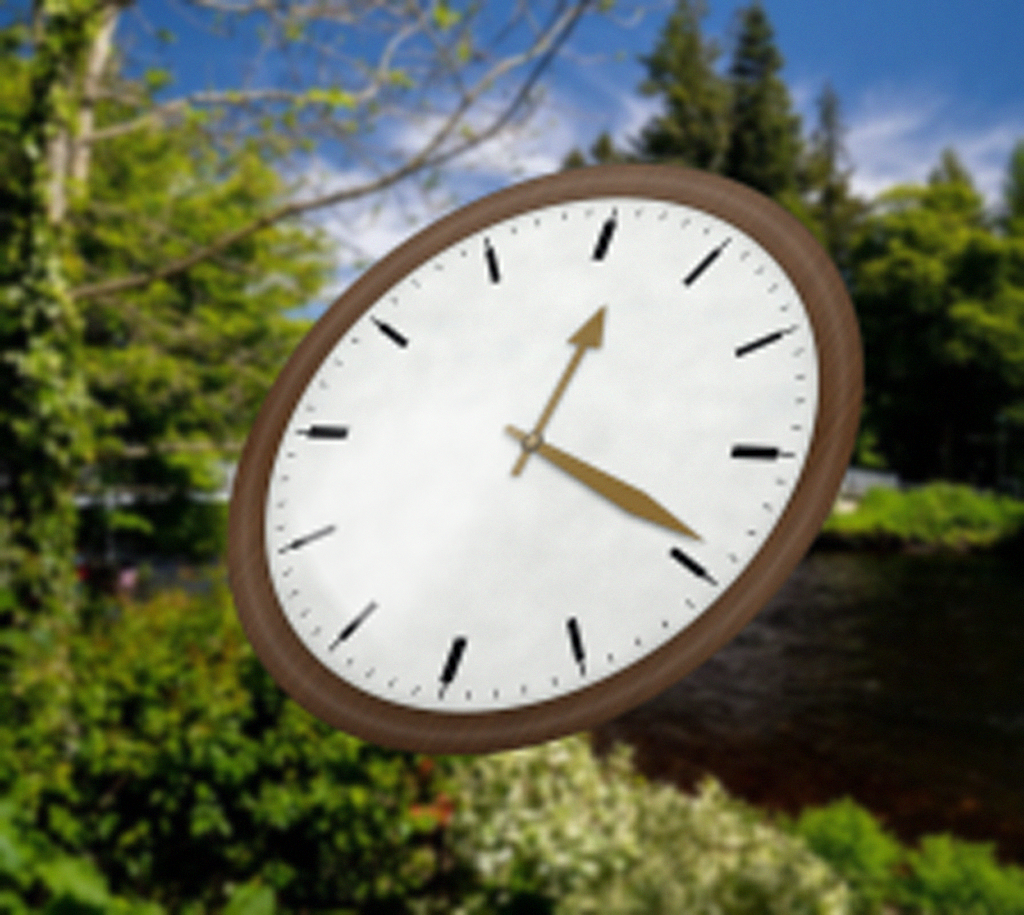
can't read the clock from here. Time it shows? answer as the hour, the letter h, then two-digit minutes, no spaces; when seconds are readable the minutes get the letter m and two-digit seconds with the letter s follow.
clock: 12h19
